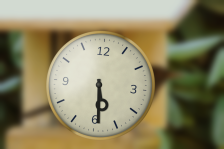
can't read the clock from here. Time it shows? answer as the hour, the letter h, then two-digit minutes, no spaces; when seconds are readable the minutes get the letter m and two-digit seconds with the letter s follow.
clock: 5h29
